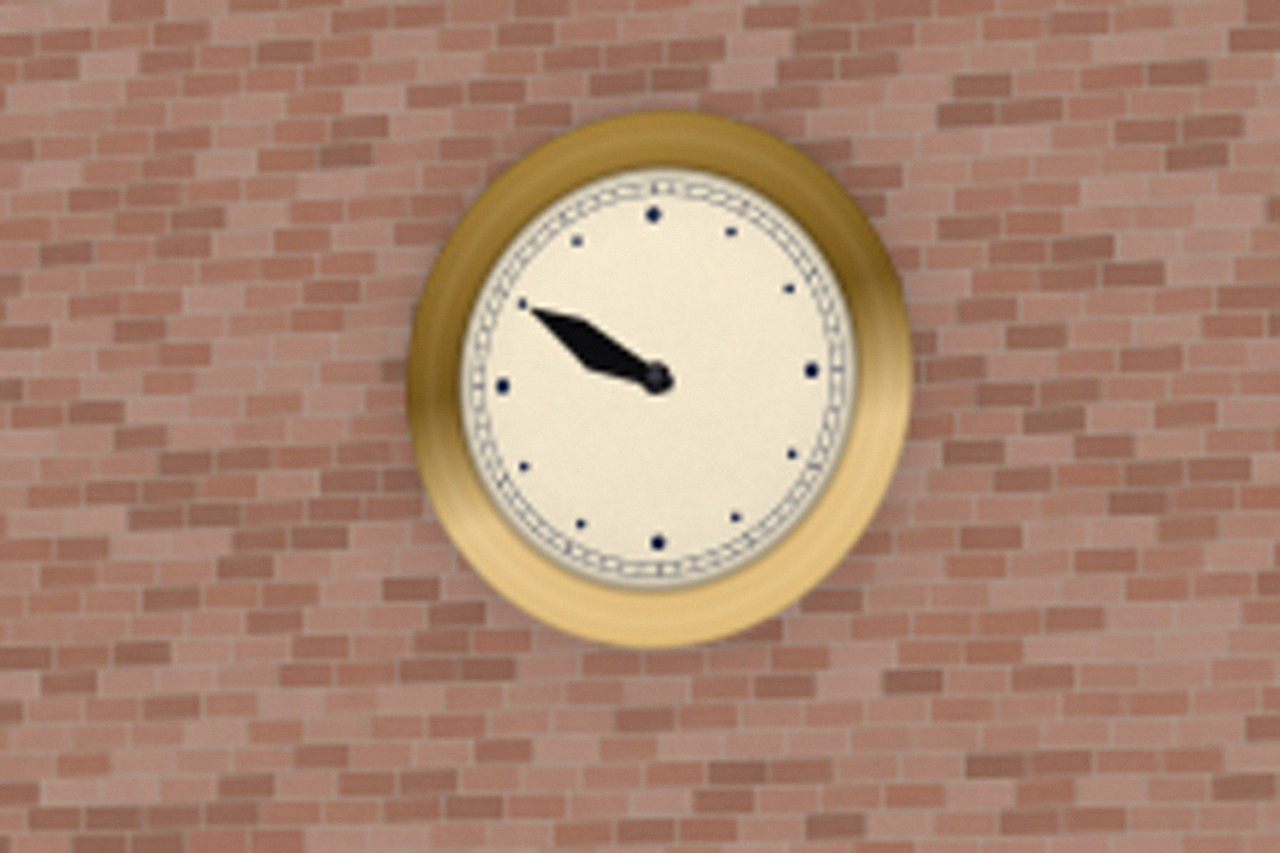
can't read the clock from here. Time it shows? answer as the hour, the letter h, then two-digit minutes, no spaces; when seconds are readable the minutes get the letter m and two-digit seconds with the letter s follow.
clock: 9h50
